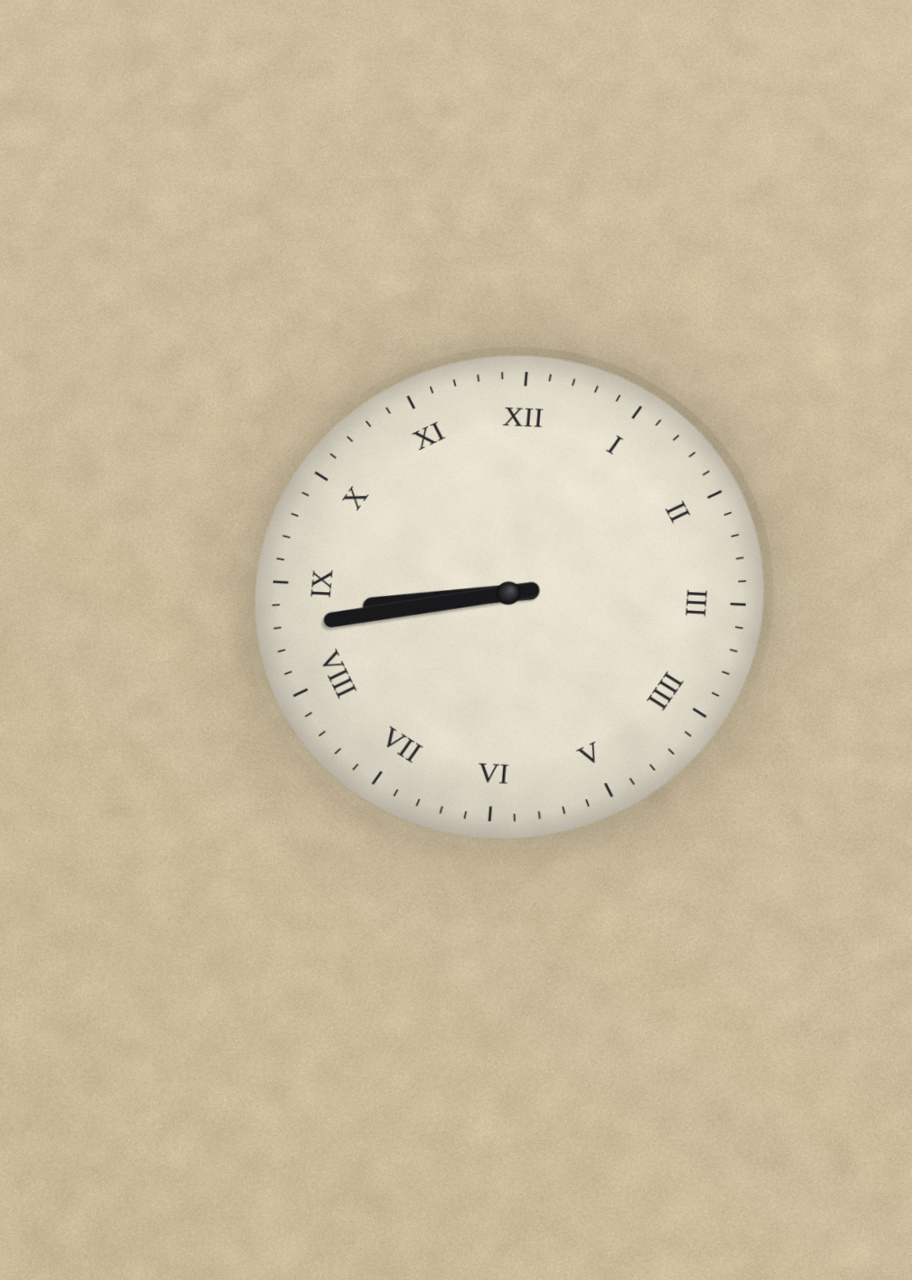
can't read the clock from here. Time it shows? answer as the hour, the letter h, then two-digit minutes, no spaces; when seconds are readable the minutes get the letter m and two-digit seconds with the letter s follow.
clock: 8h43
